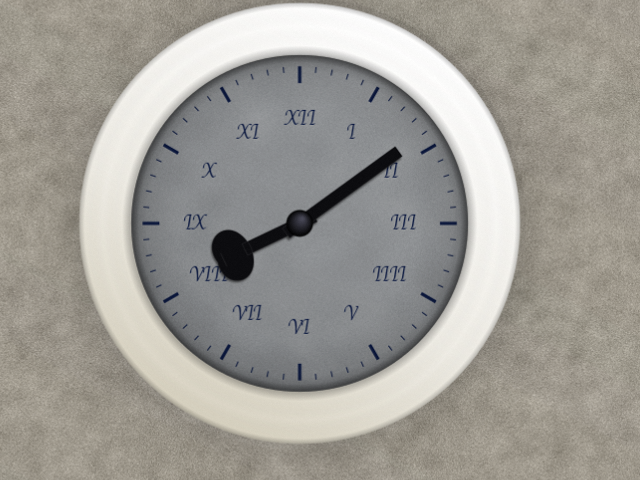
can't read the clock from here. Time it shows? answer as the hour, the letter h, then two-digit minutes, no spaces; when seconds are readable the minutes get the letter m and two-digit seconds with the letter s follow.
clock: 8h09
